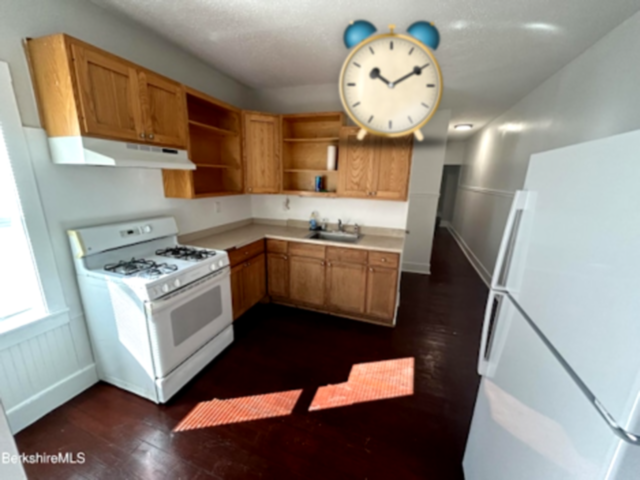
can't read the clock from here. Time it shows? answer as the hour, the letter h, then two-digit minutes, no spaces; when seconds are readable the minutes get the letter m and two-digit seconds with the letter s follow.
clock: 10h10
